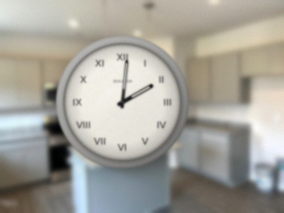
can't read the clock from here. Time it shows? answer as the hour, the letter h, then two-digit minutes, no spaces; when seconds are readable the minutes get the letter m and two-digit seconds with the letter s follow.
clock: 2h01
